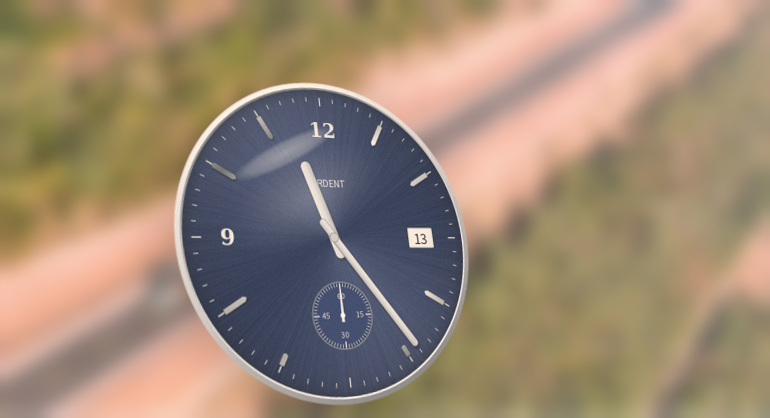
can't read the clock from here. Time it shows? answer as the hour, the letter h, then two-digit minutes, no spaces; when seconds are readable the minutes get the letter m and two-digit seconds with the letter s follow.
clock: 11h24
